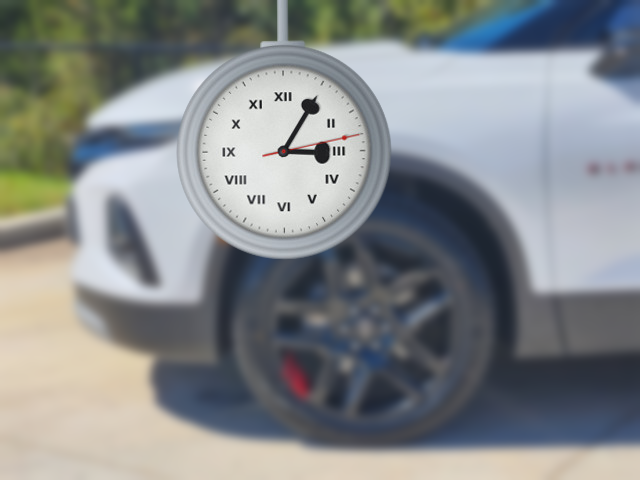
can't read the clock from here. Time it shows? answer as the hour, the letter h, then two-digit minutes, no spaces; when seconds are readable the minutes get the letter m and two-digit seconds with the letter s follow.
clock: 3h05m13s
